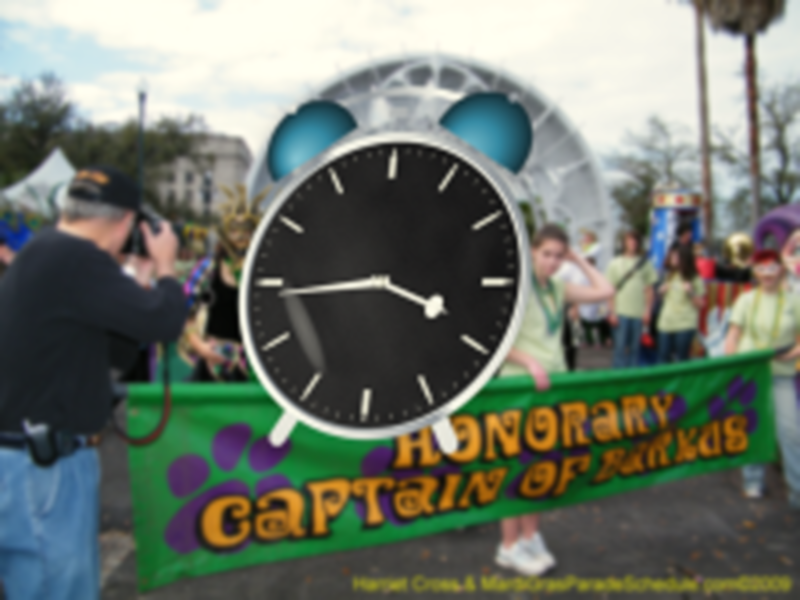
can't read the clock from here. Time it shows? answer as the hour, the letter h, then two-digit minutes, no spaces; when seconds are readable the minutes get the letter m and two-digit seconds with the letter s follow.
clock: 3h44
